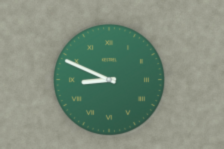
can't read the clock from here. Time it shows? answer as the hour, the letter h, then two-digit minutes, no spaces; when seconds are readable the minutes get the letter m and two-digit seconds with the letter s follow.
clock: 8h49
